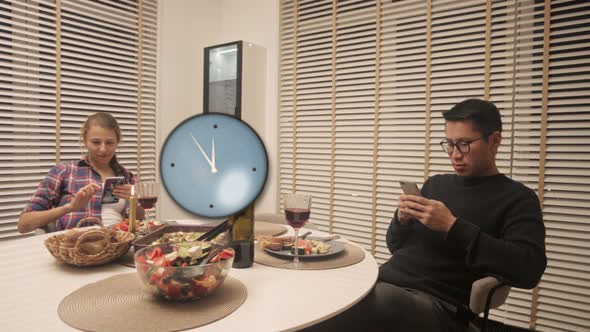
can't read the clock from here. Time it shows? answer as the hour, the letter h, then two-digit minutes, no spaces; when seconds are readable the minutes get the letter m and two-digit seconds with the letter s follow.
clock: 11h54
